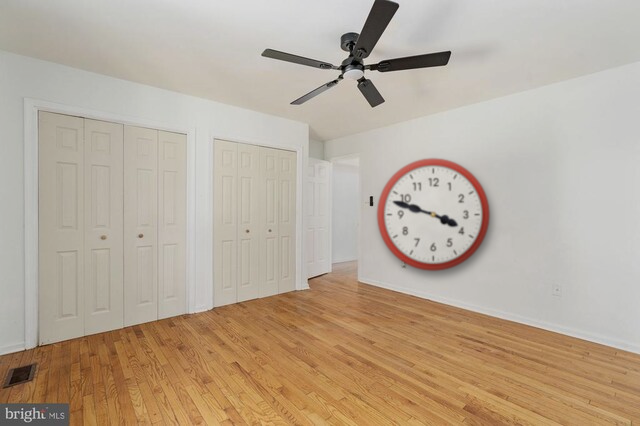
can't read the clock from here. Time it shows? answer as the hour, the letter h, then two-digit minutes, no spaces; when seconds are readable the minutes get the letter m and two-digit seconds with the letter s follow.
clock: 3h48
